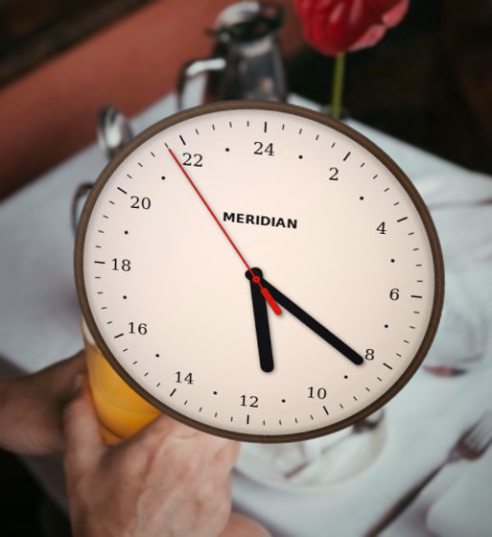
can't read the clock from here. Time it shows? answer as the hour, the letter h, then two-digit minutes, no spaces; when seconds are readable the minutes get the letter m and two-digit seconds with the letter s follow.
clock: 11h20m54s
